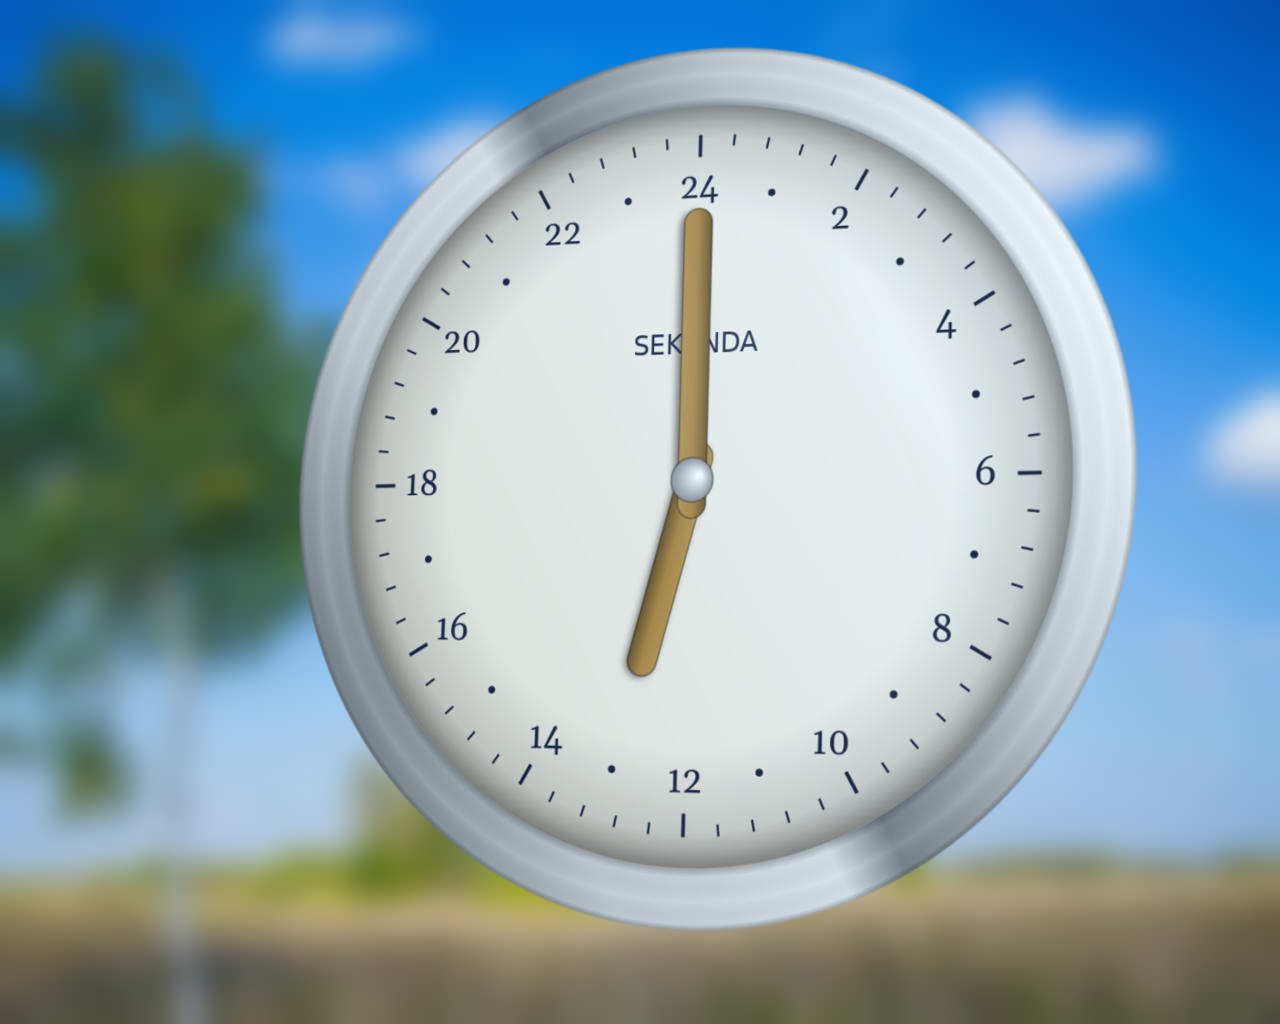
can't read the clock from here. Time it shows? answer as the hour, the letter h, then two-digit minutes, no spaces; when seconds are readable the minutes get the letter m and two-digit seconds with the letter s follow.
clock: 13h00
